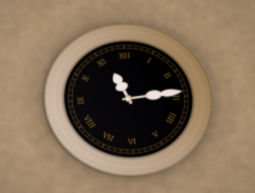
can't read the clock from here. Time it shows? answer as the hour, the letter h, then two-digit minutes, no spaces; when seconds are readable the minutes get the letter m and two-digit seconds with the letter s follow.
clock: 11h14
